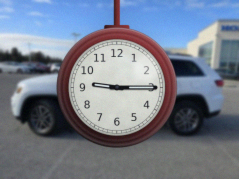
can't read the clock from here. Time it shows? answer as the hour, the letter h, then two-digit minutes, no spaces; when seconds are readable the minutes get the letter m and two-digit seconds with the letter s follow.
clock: 9h15
